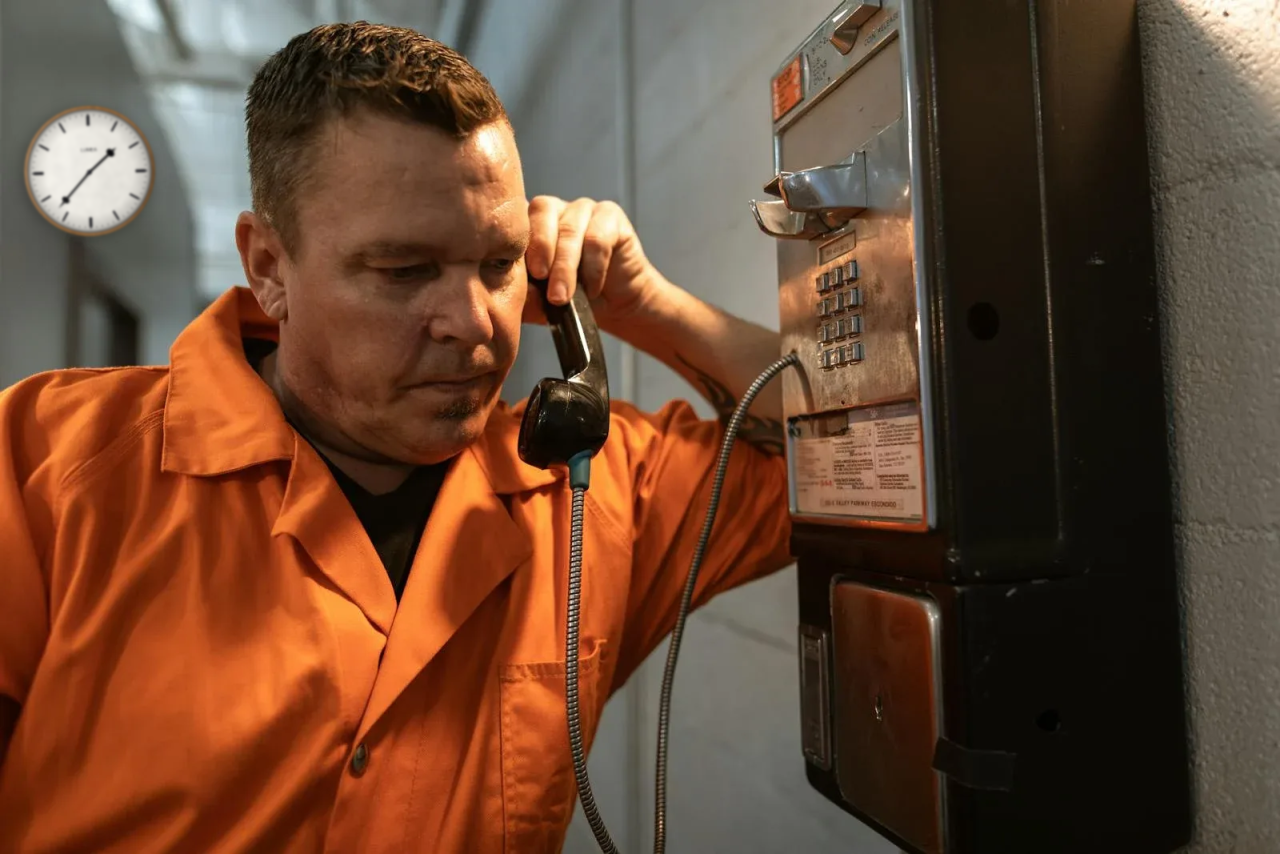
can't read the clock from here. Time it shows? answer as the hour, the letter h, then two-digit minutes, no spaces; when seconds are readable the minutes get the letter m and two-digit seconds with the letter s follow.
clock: 1h37
